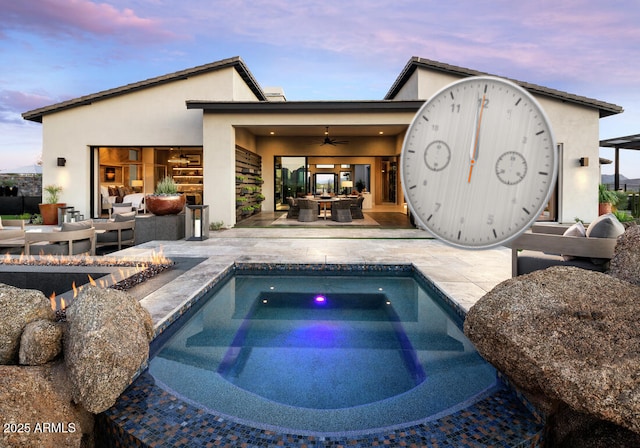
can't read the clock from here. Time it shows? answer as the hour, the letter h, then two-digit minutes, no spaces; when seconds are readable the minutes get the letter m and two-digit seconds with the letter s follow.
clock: 11h59
